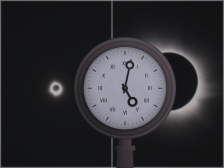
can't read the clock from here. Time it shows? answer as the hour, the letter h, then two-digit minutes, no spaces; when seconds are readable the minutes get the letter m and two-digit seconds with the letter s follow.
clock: 5h02
